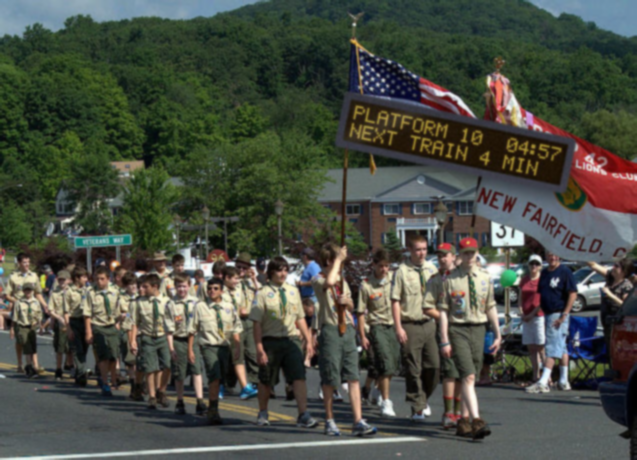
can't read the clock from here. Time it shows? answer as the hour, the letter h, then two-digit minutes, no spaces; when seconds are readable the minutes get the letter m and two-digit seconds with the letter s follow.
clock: 4h57
